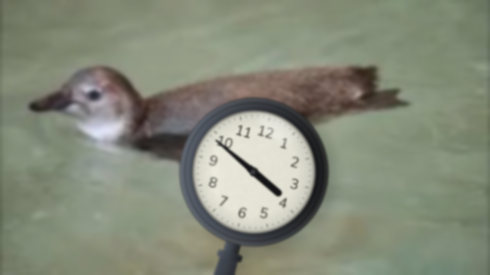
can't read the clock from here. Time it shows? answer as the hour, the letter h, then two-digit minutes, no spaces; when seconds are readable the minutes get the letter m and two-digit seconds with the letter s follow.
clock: 3h49
